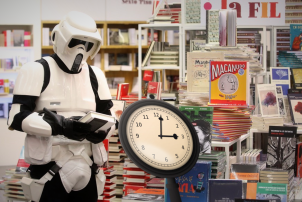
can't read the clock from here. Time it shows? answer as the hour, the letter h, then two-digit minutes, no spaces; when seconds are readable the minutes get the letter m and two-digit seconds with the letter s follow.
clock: 3h02
